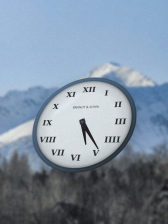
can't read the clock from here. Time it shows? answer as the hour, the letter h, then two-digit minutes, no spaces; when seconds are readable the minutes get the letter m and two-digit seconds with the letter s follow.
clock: 5h24
